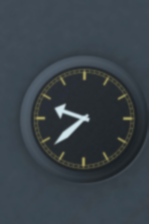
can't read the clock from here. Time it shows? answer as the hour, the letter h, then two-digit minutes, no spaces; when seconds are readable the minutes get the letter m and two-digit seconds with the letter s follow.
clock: 9h38
